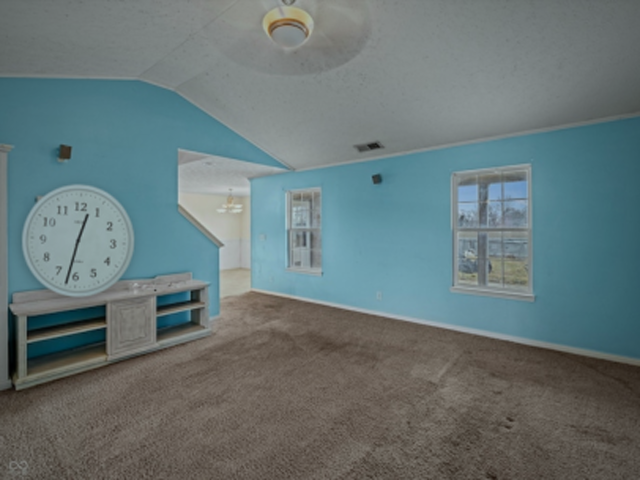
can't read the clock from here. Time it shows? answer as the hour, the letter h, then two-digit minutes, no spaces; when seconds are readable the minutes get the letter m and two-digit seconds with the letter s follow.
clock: 12h32
